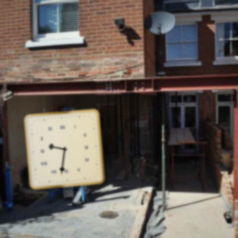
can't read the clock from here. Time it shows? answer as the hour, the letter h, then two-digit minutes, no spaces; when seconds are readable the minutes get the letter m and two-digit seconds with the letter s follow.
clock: 9h32
